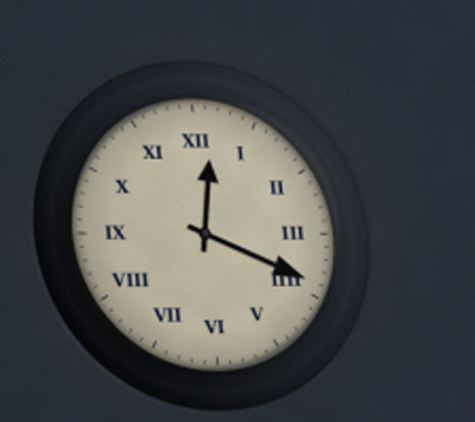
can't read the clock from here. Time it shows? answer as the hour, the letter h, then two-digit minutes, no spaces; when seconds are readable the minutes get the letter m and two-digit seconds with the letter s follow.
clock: 12h19
